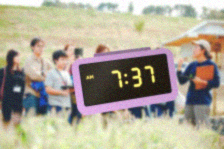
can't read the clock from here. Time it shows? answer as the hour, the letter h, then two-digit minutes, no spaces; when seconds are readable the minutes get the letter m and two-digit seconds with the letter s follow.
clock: 7h37
